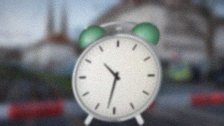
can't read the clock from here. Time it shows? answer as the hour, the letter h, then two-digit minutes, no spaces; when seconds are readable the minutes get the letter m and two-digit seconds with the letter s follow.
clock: 10h32
